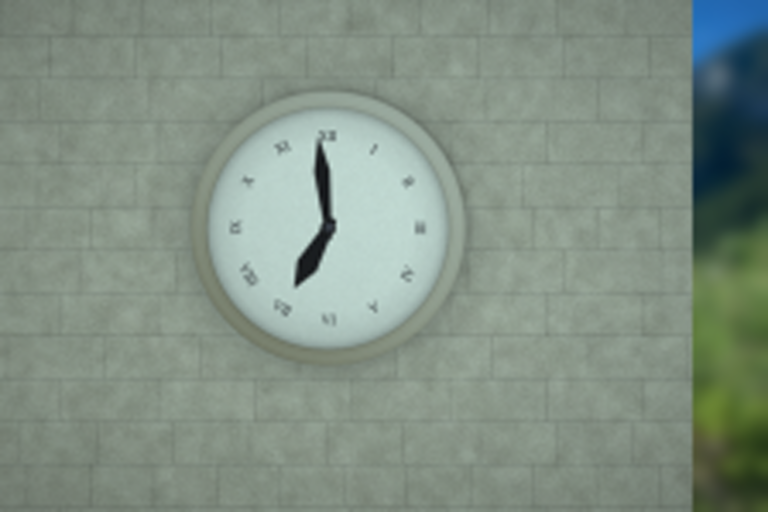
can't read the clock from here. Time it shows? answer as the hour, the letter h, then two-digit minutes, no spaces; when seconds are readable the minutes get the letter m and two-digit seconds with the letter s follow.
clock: 6h59
